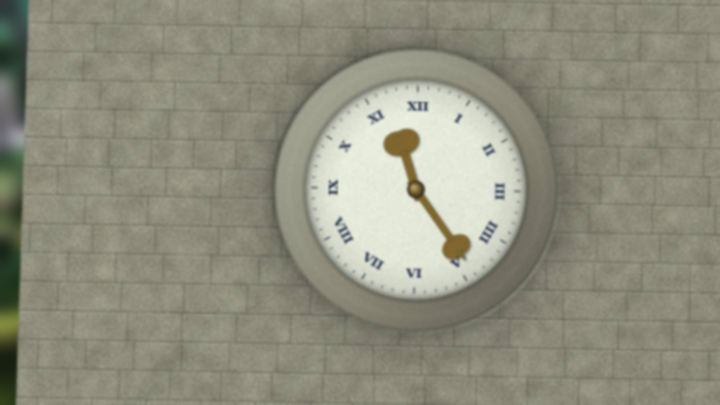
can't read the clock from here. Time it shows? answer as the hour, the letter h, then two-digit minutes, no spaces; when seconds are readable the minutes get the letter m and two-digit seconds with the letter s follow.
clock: 11h24
